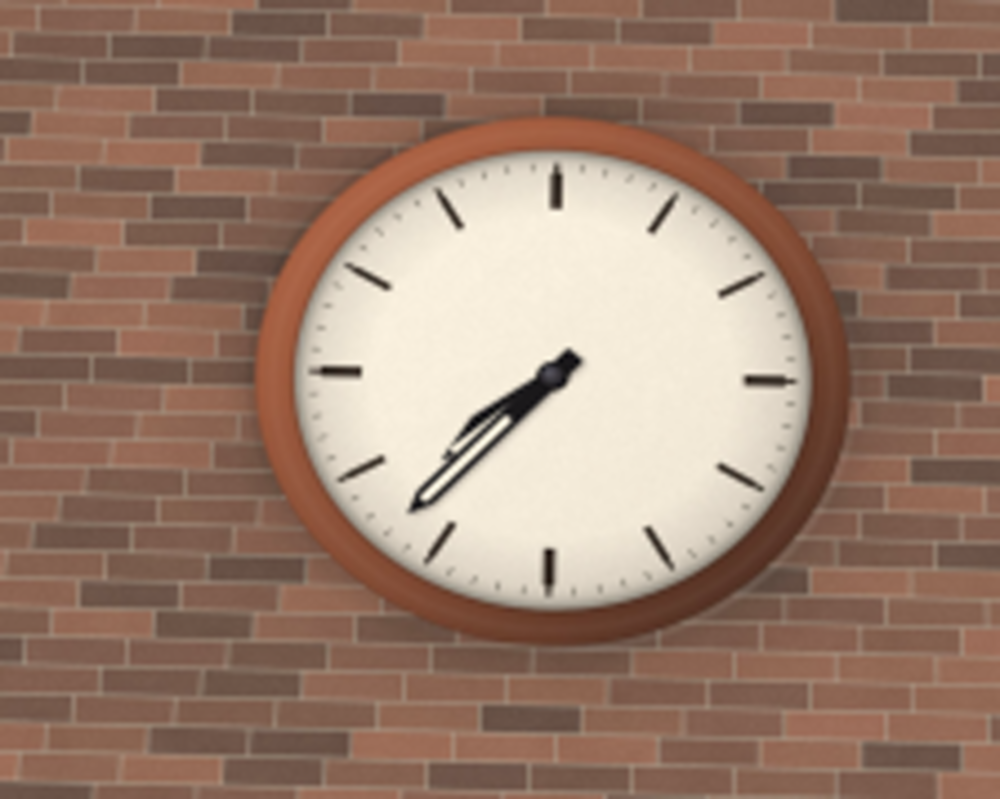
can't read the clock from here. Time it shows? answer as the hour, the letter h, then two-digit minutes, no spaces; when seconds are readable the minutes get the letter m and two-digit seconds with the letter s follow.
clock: 7h37
